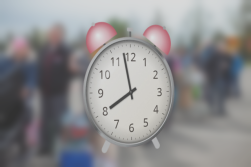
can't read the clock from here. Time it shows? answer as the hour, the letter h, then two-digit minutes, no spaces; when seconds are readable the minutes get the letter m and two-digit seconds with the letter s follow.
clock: 7h58
